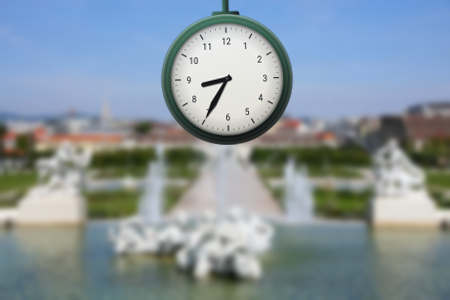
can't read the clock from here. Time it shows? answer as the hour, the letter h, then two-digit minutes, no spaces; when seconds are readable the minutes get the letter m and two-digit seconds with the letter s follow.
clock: 8h35
